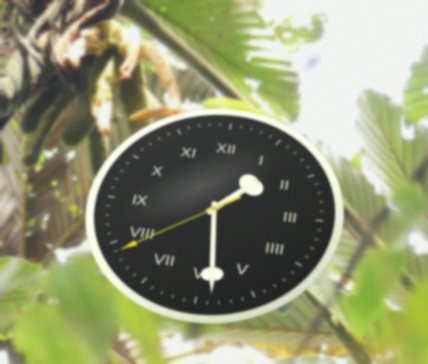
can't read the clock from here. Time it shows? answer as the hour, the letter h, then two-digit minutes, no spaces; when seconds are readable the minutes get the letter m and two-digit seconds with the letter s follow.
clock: 1h28m39s
